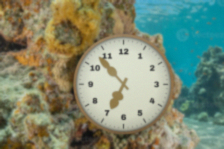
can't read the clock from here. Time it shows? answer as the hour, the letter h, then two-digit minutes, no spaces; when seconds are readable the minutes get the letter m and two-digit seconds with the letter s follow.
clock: 6h53
